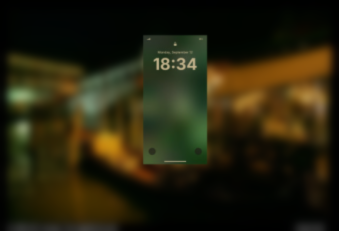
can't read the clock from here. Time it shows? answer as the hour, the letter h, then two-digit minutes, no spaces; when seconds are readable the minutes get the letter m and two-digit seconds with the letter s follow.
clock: 18h34
